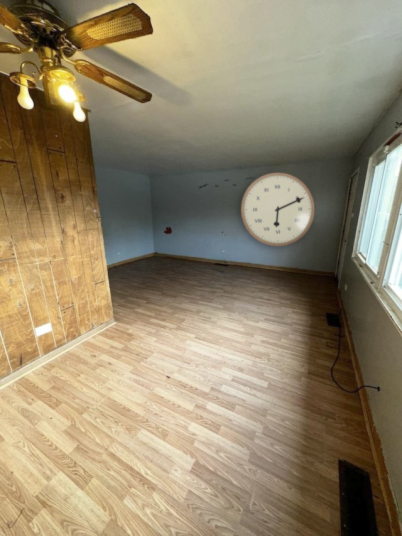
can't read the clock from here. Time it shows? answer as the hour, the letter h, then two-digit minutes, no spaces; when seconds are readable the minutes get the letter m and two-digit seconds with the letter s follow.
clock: 6h11
